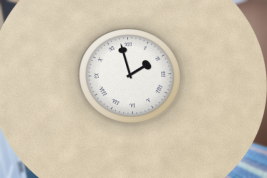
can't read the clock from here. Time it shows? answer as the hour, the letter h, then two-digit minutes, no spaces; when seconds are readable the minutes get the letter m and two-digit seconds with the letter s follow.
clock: 1h58
